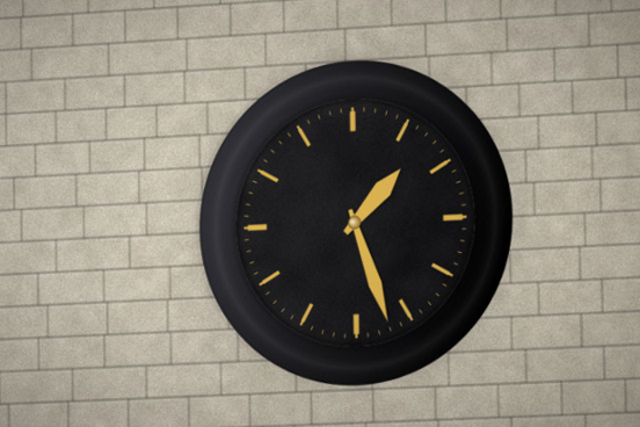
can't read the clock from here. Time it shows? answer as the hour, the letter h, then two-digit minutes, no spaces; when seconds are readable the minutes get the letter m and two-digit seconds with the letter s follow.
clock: 1h27
